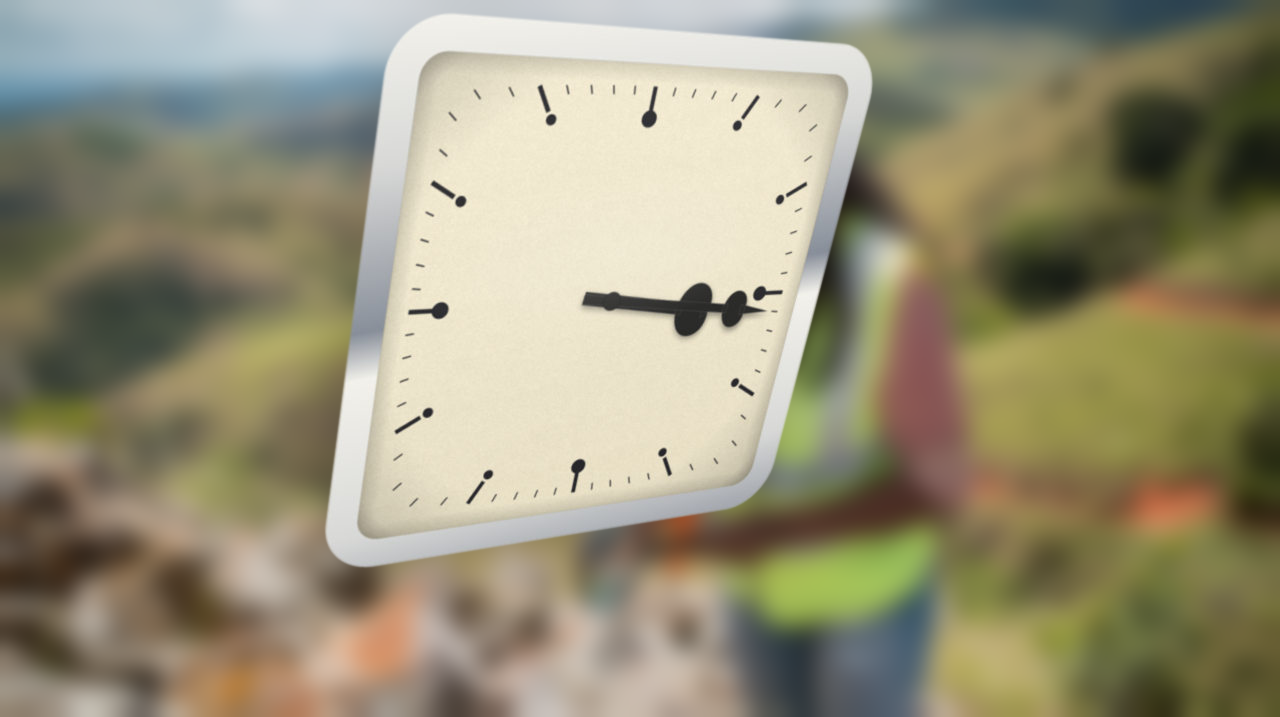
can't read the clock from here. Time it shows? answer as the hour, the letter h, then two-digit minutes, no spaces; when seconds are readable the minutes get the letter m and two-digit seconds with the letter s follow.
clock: 3h16
